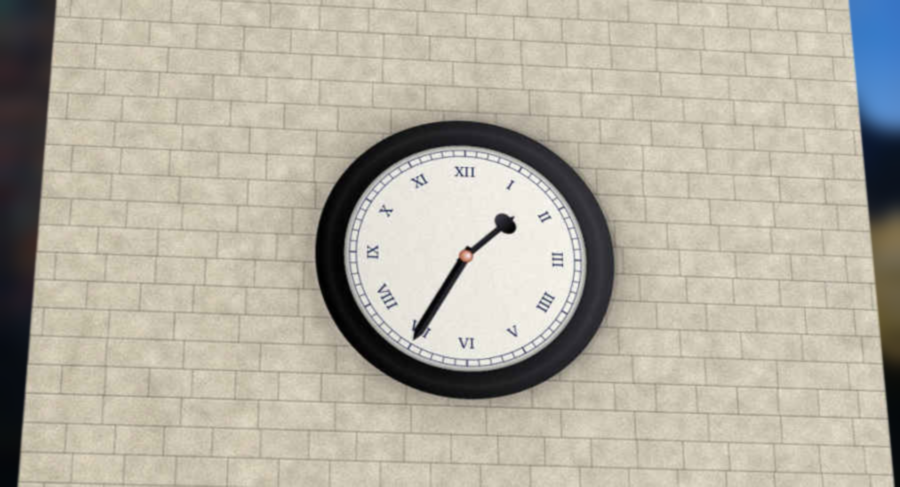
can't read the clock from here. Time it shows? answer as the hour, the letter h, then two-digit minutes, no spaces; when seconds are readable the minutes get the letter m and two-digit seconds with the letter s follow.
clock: 1h35
